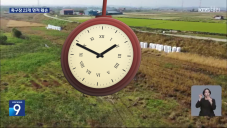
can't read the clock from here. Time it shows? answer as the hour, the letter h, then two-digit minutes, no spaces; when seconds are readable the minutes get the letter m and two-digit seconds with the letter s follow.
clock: 1h49
